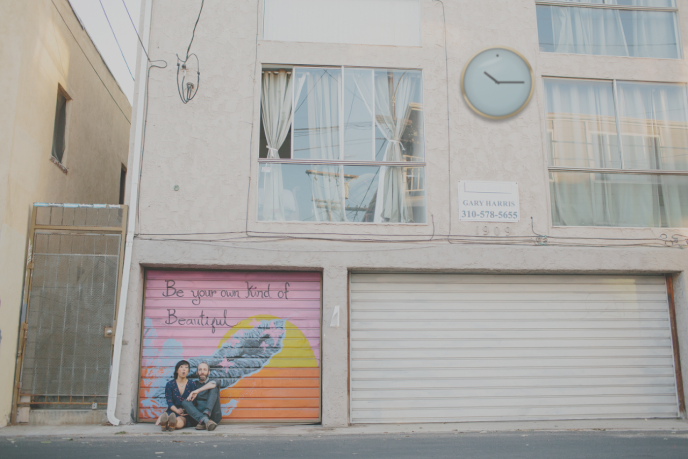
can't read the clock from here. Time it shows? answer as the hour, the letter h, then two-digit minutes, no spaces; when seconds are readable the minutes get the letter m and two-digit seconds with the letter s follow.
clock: 10h15
